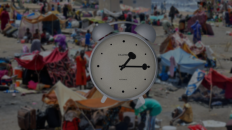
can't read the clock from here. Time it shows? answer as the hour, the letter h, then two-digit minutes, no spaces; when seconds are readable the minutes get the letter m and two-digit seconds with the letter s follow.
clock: 1h15
